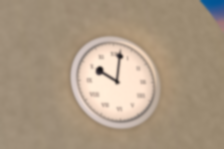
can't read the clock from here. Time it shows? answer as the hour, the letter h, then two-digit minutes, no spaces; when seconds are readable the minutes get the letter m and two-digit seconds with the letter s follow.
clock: 10h02
